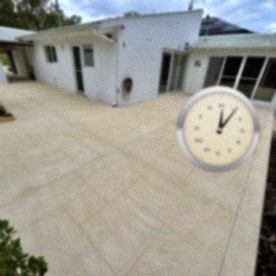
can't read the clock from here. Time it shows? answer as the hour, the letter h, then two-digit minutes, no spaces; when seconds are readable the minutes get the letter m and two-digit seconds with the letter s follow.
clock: 12h06
